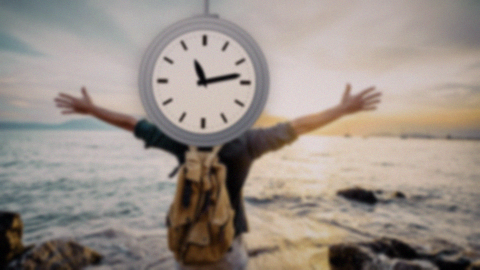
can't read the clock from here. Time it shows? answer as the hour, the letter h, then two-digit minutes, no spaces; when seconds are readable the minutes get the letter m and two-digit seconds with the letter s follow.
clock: 11h13
